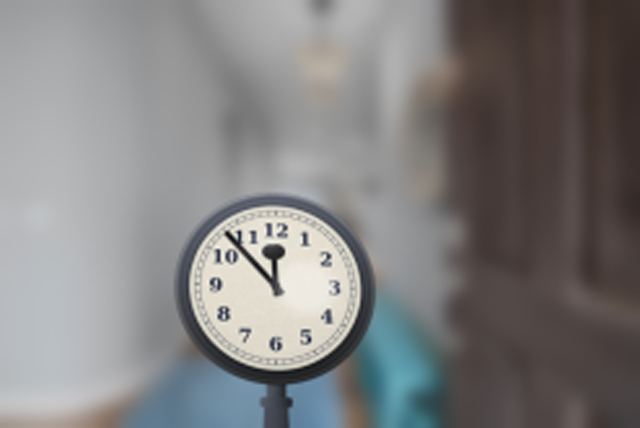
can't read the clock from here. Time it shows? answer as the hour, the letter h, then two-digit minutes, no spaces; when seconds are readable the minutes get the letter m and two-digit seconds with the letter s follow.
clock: 11h53
